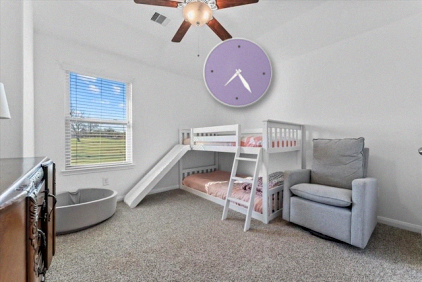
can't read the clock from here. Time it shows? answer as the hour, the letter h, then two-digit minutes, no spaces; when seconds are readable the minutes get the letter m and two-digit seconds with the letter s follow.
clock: 7h24
